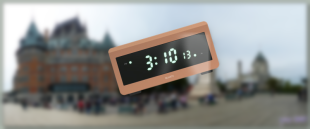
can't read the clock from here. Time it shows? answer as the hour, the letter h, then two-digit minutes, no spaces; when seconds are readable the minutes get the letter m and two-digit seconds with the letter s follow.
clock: 3h10m13s
